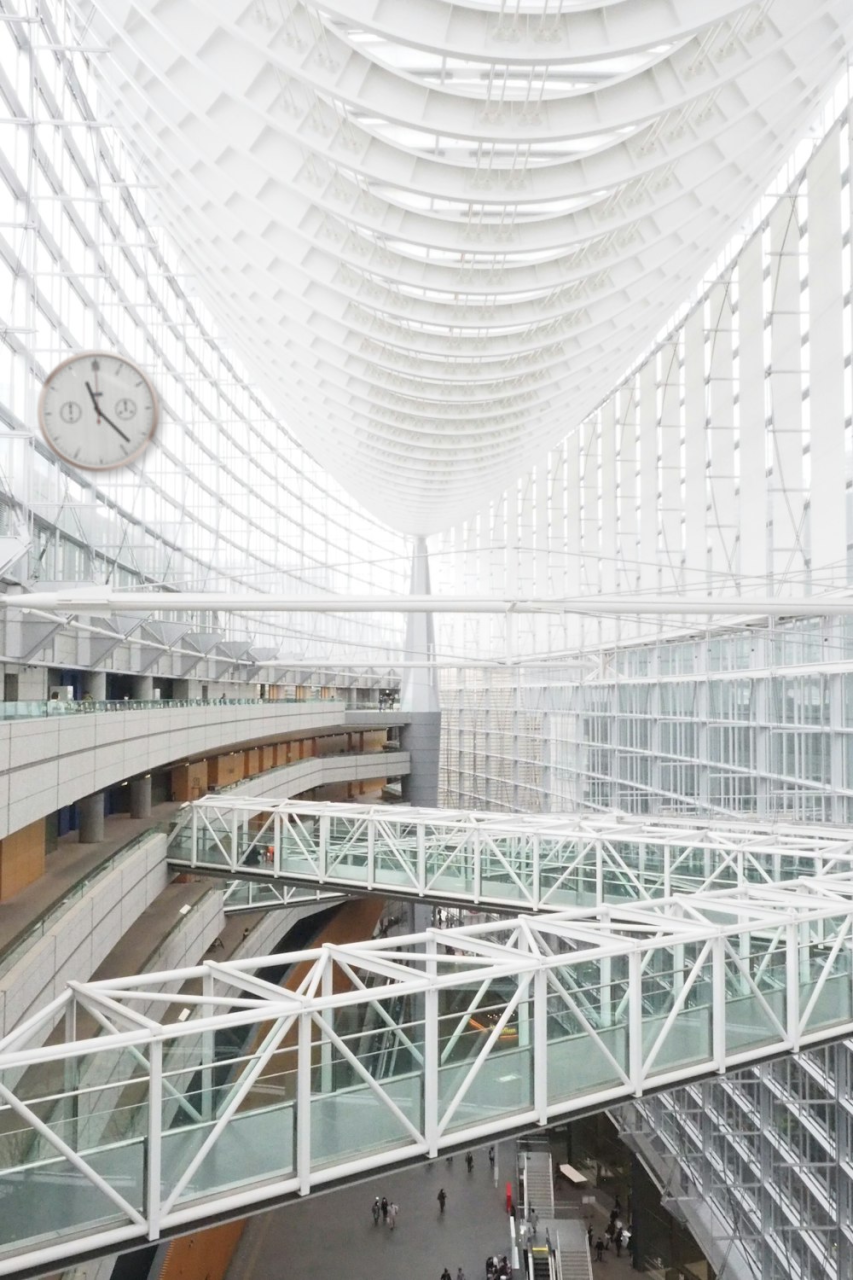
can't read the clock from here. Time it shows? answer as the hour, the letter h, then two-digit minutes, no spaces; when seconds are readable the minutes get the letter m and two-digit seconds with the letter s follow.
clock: 11h23
